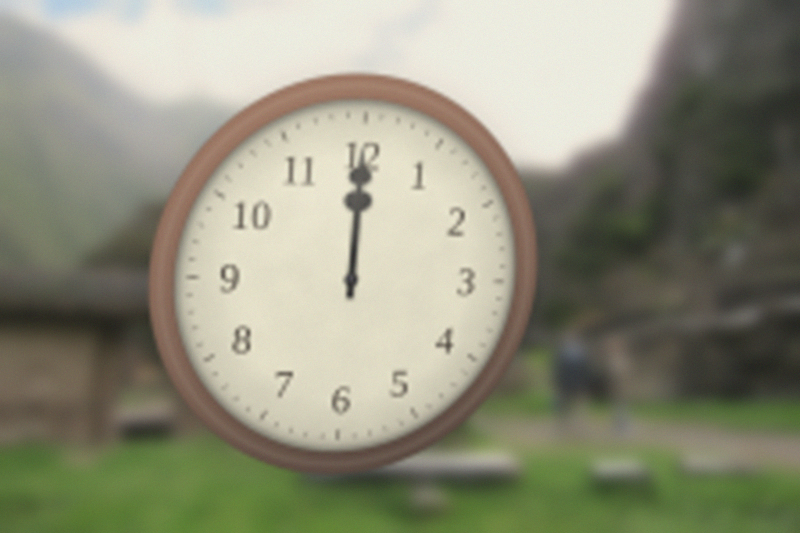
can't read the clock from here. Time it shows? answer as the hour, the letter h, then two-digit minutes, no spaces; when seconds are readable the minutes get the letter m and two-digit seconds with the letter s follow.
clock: 12h00
